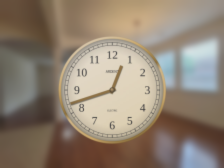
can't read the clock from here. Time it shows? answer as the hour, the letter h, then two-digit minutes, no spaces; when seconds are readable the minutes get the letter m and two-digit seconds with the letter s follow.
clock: 12h42
